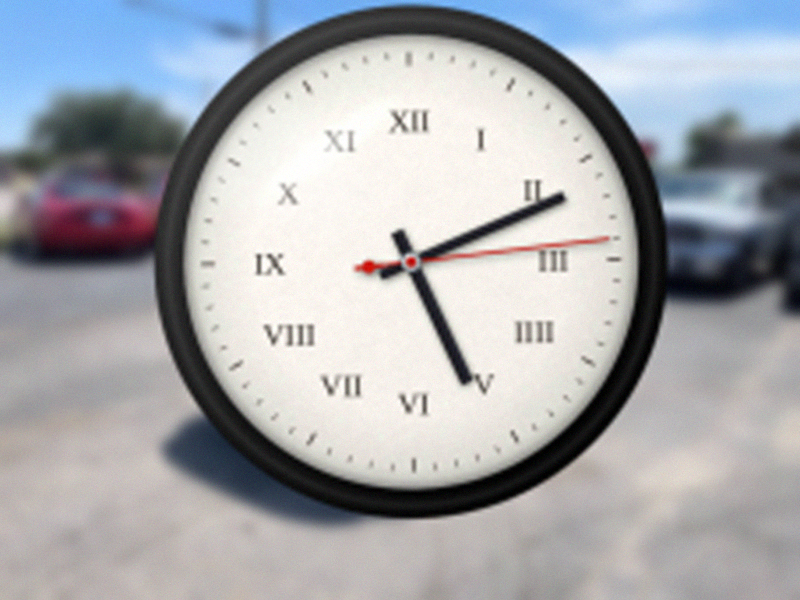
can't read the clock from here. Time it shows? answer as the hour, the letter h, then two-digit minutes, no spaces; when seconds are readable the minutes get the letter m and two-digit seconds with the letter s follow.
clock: 5h11m14s
